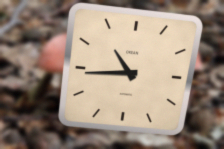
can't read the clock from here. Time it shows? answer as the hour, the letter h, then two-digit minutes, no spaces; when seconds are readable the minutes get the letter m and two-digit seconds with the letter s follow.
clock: 10h44
